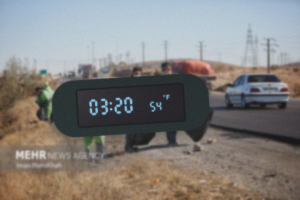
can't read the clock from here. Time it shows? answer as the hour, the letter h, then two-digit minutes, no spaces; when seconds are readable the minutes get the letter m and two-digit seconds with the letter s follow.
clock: 3h20
